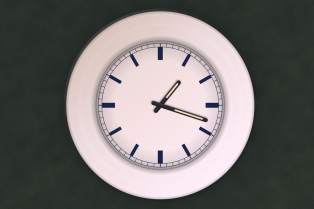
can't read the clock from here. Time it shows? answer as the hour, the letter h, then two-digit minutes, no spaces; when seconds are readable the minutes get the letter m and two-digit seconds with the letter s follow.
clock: 1h18
